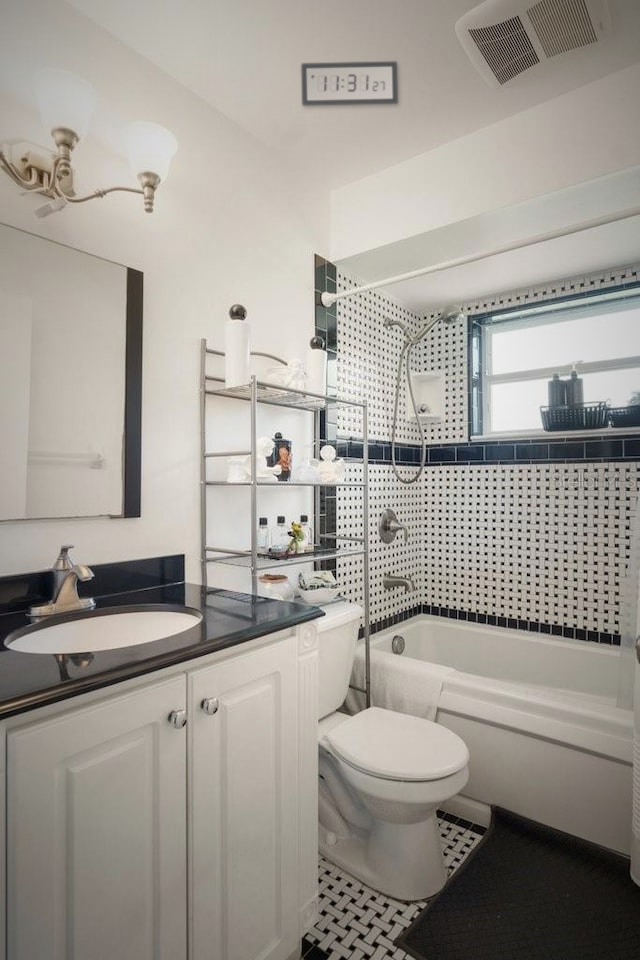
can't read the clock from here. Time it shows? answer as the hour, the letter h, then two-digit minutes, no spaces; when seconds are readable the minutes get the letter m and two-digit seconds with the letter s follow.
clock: 11h31m27s
